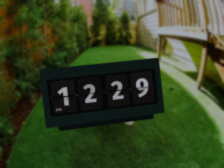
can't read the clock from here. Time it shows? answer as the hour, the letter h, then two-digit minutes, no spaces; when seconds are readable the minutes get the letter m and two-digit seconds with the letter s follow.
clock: 12h29
